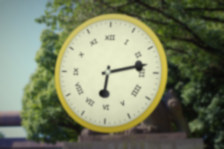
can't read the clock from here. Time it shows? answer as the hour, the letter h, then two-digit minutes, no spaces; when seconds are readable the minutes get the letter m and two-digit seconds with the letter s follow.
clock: 6h13
